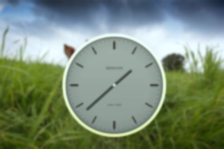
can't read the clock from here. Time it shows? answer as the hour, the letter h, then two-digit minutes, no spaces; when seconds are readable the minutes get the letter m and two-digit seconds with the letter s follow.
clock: 1h38
